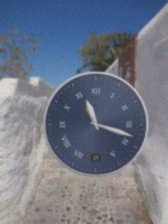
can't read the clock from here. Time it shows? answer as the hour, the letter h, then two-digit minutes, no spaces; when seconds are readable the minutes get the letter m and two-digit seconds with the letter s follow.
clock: 11h18
